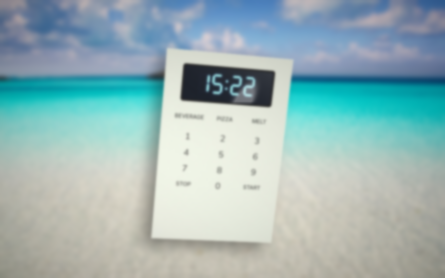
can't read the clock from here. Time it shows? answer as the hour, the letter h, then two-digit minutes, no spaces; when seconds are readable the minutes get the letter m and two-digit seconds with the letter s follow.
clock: 15h22
